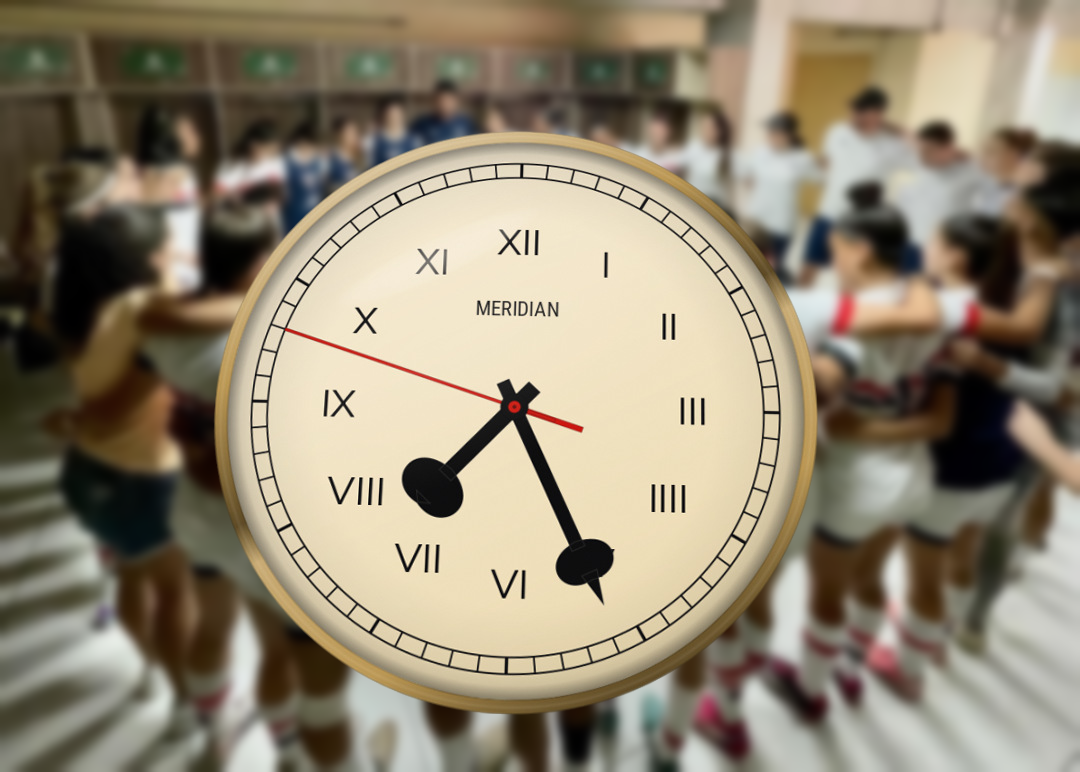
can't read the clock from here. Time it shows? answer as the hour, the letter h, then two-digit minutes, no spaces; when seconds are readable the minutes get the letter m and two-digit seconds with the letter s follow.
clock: 7h25m48s
